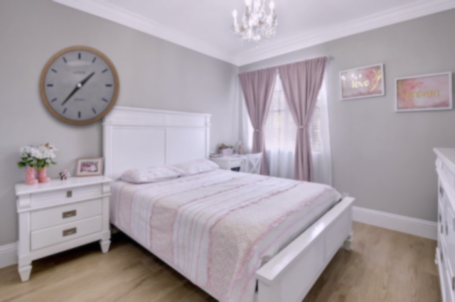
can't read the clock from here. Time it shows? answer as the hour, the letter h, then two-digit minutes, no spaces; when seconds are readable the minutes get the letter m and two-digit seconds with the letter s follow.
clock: 1h37
